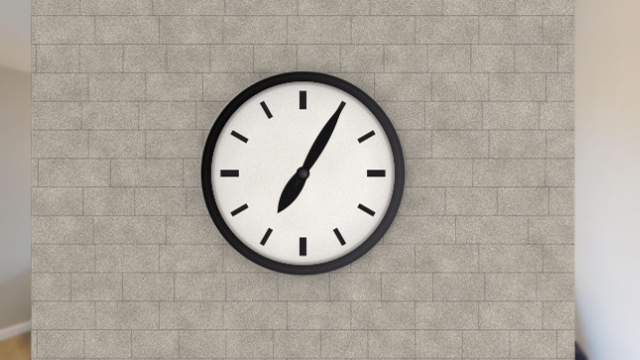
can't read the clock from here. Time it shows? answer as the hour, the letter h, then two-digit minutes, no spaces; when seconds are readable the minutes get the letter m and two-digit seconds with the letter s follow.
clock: 7h05
